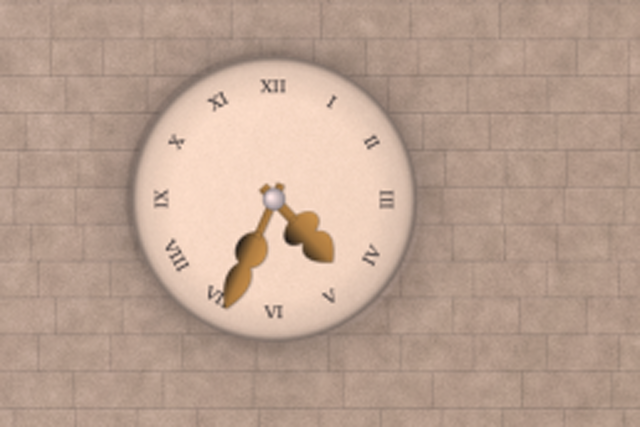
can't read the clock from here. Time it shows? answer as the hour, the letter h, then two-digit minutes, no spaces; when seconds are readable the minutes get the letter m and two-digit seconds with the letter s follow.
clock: 4h34
